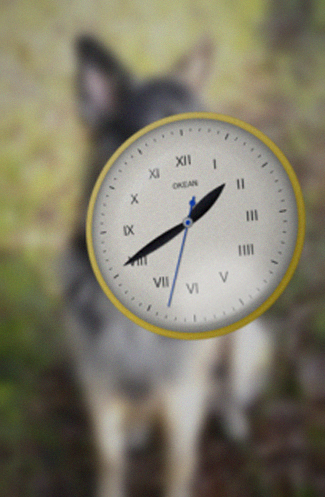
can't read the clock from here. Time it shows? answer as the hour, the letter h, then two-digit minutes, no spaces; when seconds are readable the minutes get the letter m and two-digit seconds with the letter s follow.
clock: 1h40m33s
